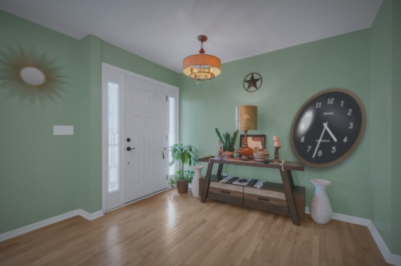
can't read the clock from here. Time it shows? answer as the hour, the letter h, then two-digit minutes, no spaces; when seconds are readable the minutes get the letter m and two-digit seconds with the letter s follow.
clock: 4h32
